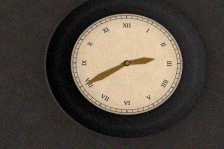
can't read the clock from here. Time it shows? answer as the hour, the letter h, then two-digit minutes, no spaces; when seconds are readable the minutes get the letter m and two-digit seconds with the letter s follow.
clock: 2h40
